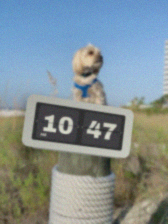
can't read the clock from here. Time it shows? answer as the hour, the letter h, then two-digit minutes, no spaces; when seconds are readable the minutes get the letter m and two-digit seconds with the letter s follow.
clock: 10h47
